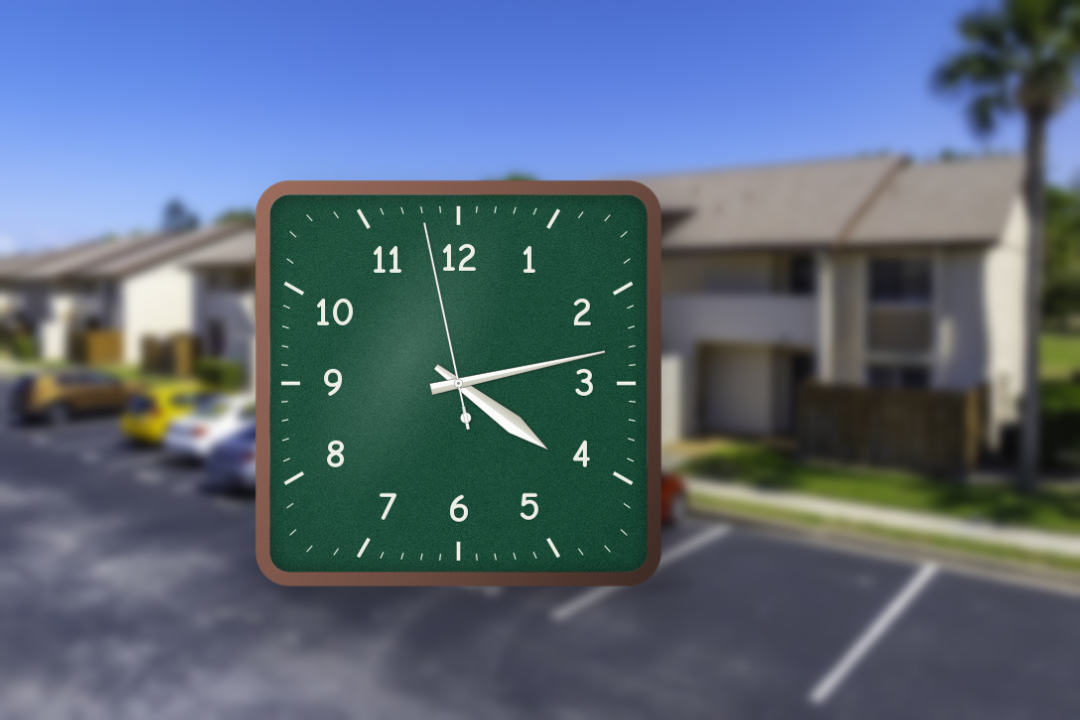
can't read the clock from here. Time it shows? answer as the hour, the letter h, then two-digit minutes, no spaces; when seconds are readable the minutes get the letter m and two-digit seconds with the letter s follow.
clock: 4h12m58s
